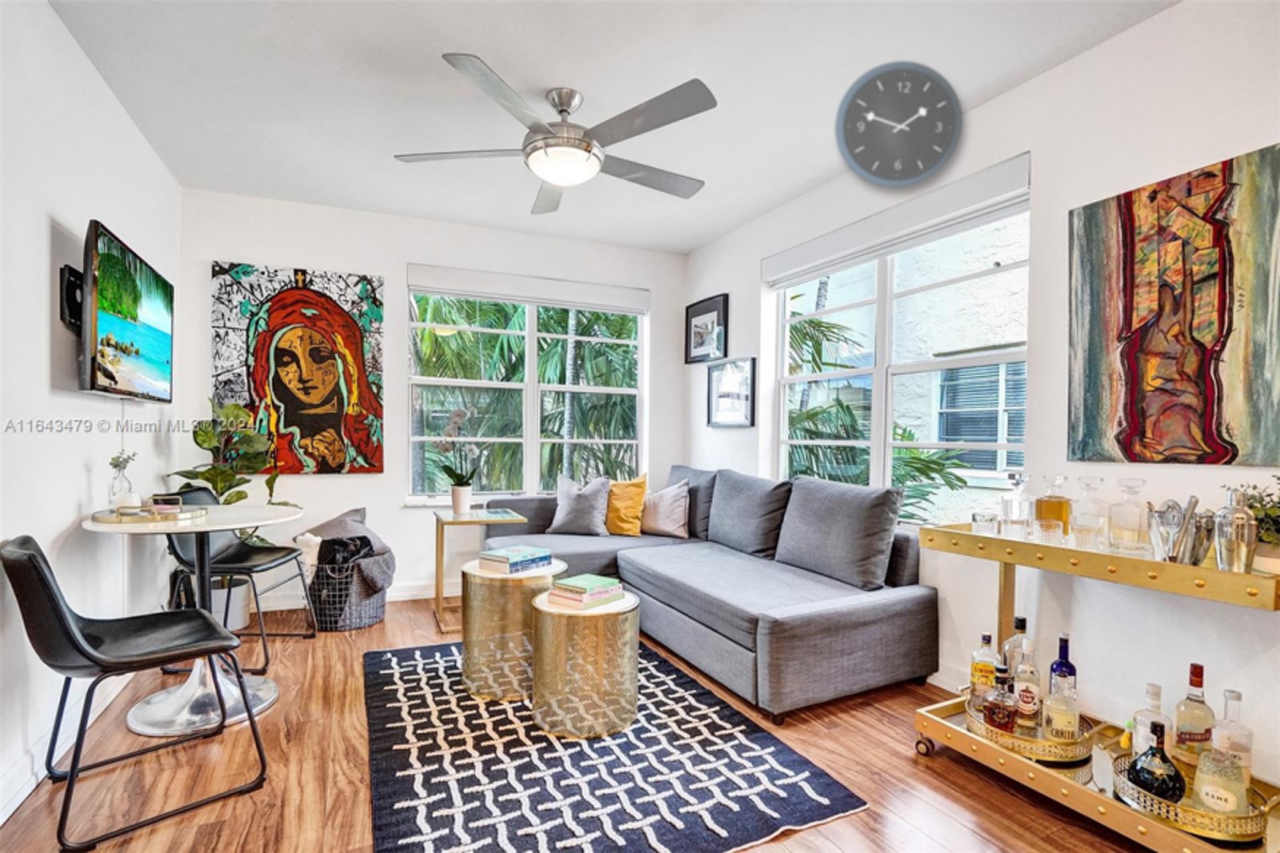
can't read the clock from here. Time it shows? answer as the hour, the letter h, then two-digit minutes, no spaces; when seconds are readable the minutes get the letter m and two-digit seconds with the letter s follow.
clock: 1h48
